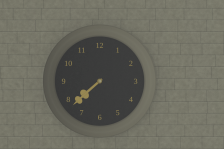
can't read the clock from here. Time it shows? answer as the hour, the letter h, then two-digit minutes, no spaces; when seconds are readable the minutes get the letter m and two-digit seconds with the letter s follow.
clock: 7h38
